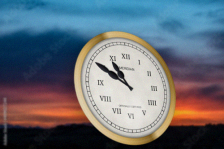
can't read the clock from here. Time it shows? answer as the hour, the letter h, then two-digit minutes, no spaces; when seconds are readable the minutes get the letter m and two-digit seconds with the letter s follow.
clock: 10h50
